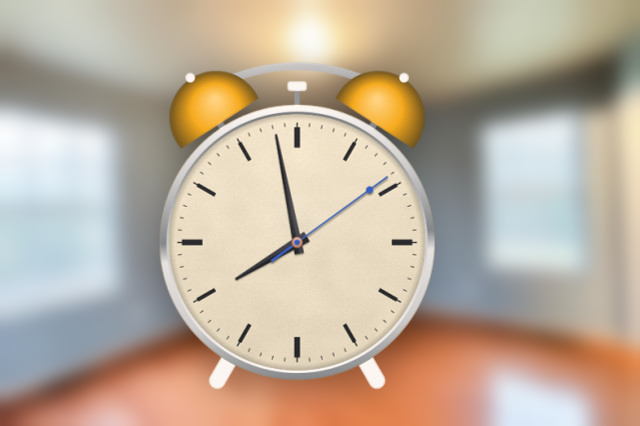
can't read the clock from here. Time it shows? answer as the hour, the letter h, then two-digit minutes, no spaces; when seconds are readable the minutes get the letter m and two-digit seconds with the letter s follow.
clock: 7h58m09s
